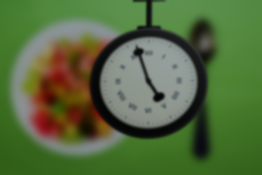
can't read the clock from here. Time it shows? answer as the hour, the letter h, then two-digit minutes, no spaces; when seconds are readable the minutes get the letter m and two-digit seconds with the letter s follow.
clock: 4h57
